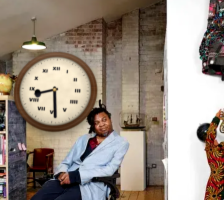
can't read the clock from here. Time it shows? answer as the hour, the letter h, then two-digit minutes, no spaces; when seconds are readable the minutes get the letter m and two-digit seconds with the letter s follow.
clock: 8h29
